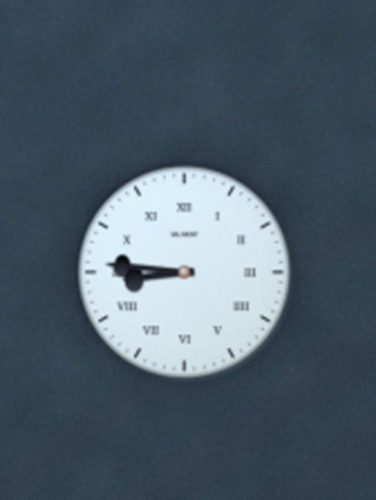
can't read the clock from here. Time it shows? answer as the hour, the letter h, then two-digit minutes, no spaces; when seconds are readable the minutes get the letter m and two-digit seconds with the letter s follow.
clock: 8h46
